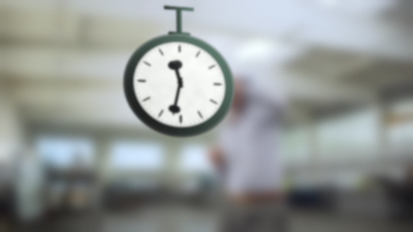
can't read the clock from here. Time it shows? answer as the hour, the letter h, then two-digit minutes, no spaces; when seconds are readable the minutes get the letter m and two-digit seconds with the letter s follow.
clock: 11h32
